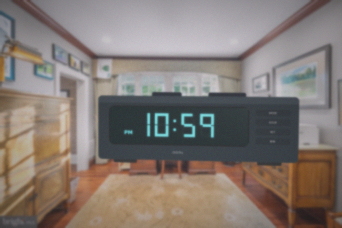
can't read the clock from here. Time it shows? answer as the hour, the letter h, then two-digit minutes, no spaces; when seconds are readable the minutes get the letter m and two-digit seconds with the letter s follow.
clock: 10h59
